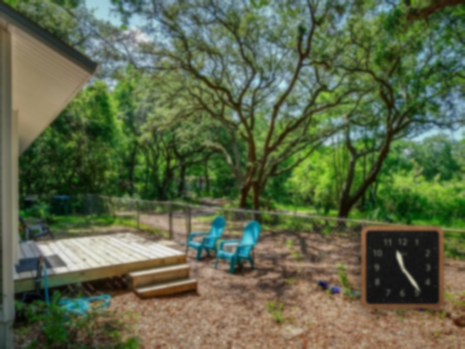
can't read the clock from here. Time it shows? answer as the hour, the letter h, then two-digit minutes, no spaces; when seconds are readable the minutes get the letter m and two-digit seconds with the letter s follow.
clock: 11h24
